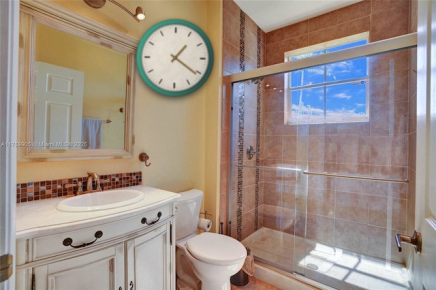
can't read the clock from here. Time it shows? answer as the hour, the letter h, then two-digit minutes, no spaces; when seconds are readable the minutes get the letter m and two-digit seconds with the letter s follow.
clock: 1h21
